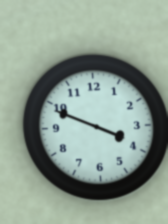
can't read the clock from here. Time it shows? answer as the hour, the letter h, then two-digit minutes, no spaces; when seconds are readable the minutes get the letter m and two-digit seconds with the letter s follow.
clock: 3h49
